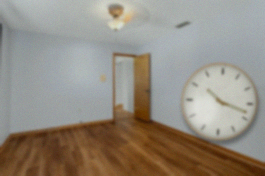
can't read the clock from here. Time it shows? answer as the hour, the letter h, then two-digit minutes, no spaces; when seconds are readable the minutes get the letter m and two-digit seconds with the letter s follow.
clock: 10h18
